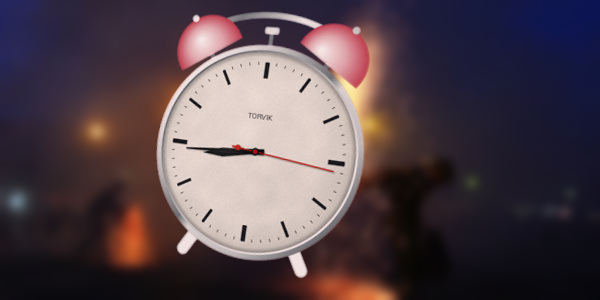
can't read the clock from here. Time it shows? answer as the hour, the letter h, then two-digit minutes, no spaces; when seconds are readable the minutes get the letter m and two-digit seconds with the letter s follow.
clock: 8h44m16s
